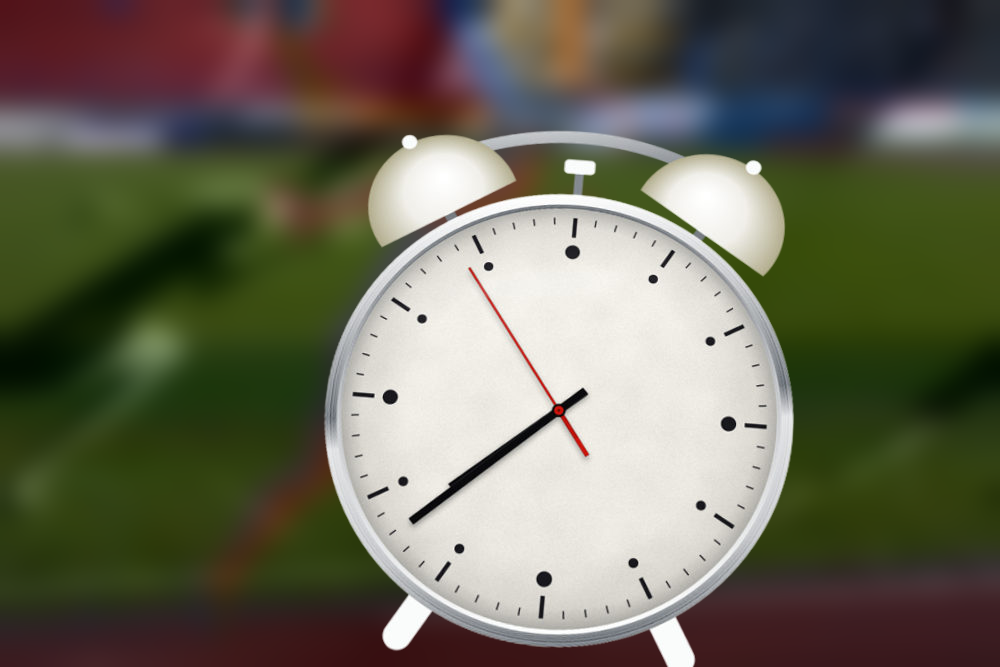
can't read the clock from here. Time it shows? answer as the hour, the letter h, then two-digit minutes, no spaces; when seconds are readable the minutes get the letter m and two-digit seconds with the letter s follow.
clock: 7h37m54s
